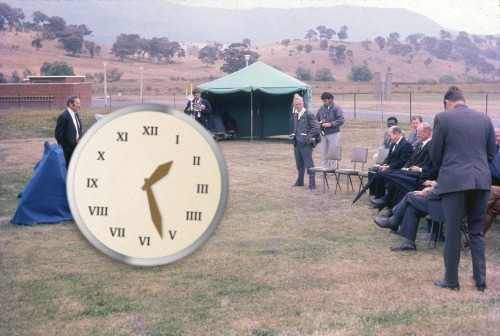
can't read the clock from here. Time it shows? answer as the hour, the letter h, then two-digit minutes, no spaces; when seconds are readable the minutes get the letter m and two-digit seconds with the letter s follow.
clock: 1h27
